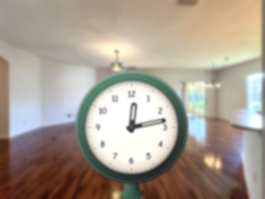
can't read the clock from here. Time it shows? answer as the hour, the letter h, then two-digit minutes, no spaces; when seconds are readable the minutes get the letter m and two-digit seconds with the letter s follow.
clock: 12h13
